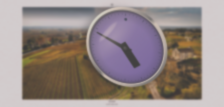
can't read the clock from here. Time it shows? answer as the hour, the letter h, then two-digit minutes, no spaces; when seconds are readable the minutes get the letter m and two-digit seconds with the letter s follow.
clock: 4h49
